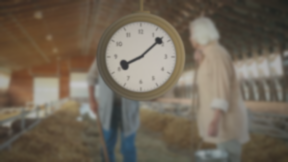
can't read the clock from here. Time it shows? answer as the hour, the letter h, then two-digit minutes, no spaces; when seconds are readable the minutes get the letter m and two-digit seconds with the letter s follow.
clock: 8h08
